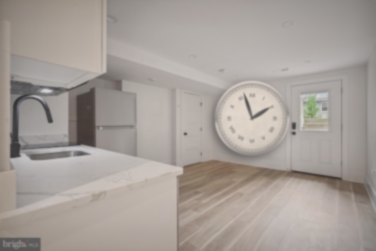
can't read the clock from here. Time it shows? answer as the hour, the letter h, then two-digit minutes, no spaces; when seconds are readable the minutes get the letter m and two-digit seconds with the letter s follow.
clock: 1h57
